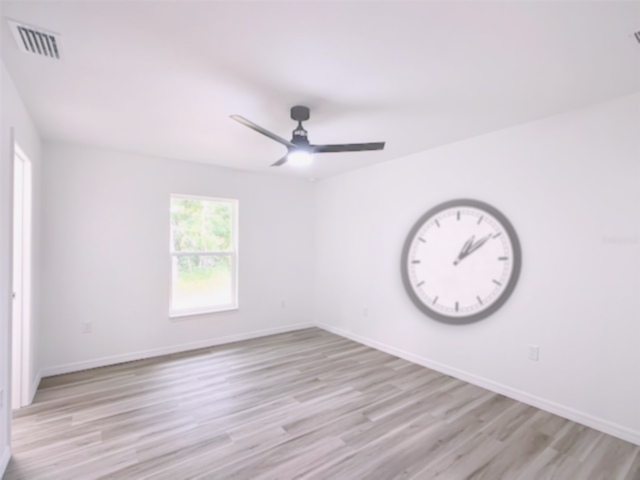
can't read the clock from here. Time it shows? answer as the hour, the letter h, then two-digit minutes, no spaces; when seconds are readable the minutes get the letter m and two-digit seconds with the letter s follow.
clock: 1h09
